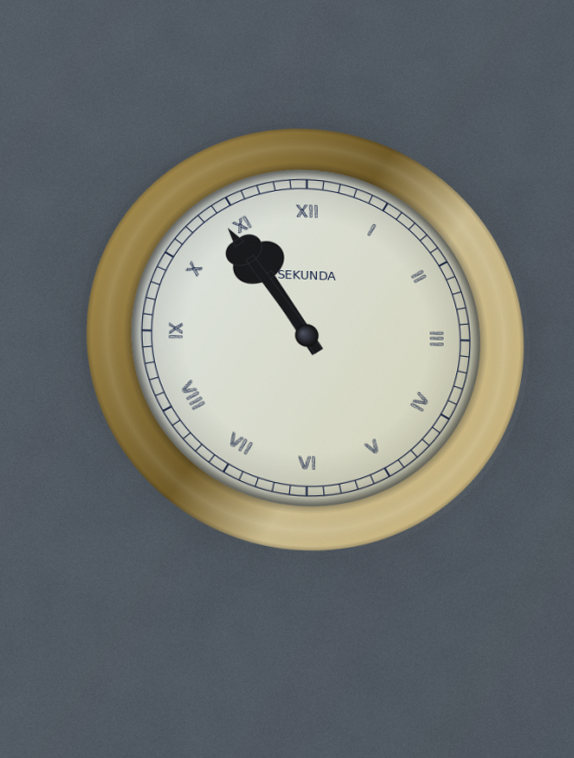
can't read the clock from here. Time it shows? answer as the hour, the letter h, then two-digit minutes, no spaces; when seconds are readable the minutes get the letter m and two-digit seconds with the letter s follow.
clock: 10h54
